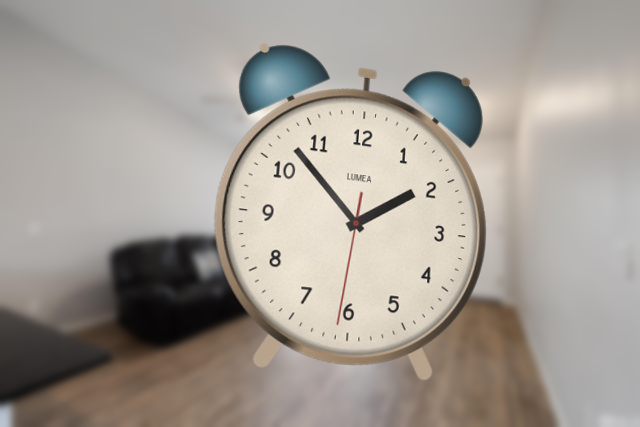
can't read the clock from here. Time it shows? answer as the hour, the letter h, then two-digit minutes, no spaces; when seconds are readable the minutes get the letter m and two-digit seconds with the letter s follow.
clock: 1h52m31s
